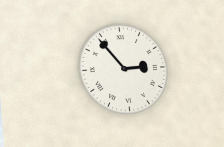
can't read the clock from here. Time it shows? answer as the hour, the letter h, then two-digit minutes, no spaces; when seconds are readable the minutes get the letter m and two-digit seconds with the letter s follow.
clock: 2h54
